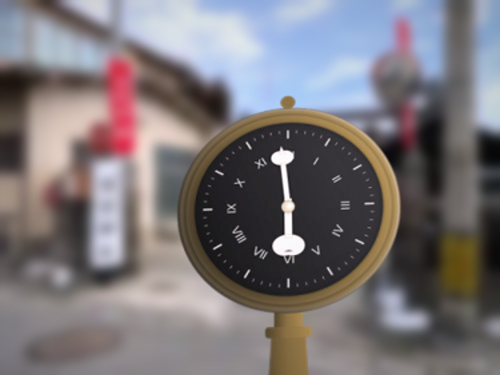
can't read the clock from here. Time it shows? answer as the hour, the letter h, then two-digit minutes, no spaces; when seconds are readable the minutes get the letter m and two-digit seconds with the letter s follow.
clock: 5h59
